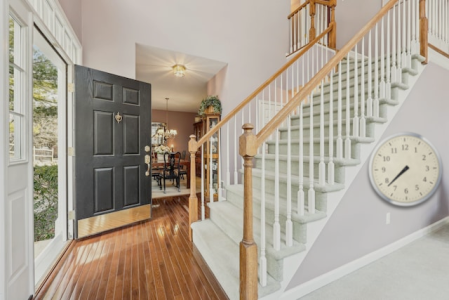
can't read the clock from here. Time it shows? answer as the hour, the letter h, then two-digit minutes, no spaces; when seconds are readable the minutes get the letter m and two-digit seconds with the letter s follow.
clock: 7h38
